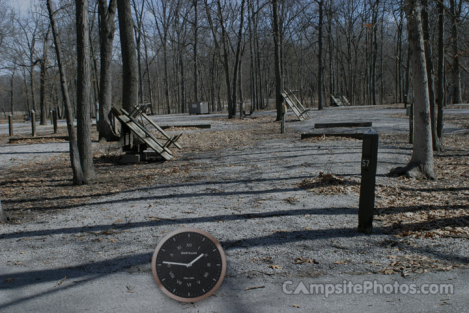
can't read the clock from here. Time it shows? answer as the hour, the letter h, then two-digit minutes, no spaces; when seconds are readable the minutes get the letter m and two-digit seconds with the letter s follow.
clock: 1h46
